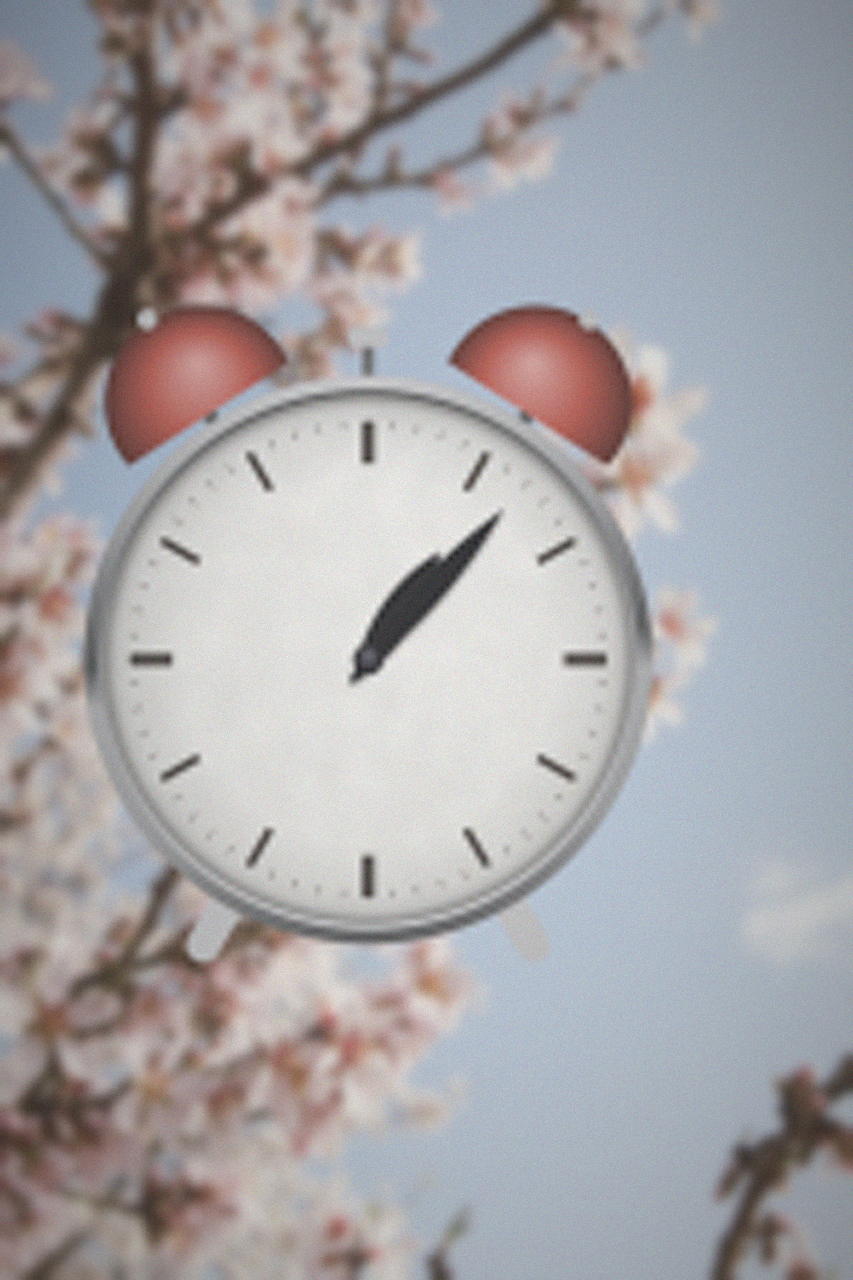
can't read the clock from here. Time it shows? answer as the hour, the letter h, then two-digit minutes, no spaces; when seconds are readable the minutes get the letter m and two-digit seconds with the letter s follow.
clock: 1h07
